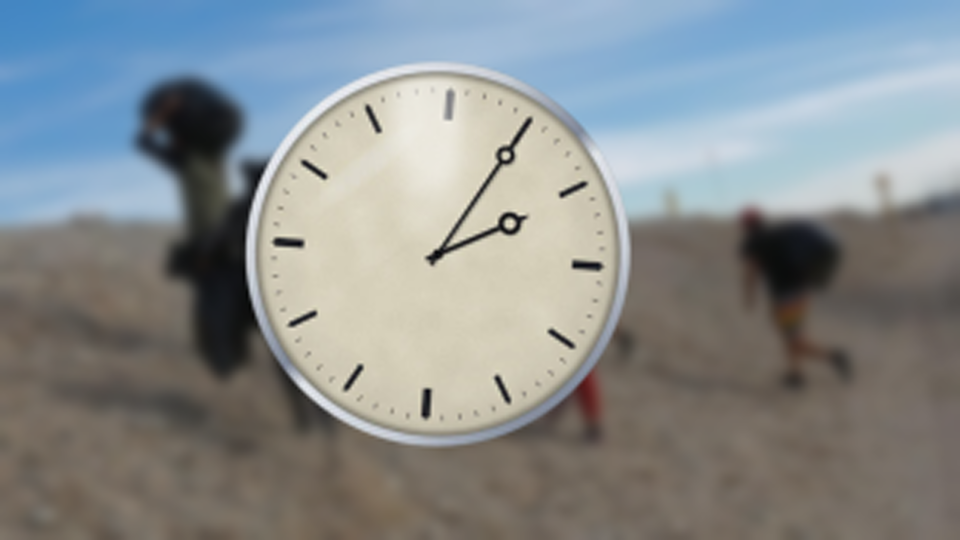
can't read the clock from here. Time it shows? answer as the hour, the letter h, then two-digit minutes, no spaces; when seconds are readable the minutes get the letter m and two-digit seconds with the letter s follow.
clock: 2h05
